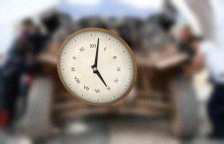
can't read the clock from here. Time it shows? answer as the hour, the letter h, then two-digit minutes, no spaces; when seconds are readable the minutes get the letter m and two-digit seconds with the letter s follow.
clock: 5h02
